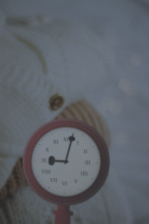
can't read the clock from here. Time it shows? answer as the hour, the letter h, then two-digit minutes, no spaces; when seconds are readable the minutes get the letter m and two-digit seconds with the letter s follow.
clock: 9h02
